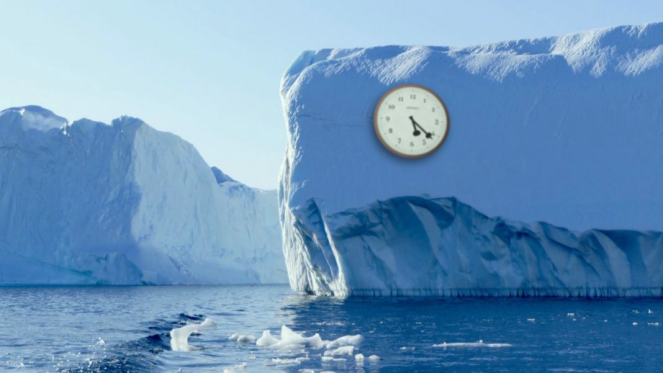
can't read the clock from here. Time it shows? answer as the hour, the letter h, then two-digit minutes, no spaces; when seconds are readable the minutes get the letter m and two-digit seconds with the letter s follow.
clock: 5h22
